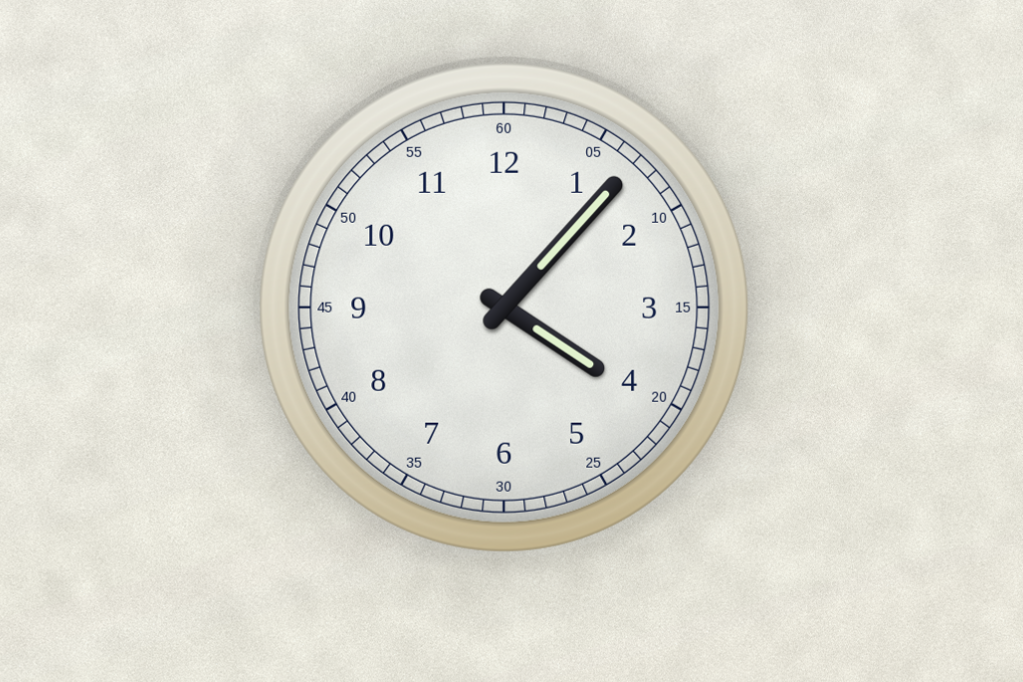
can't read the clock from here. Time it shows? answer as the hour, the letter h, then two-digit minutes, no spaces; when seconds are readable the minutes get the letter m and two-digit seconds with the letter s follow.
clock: 4h07
